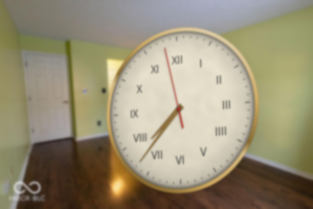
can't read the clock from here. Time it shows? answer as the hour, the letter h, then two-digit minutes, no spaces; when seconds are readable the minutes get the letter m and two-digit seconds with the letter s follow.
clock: 7h36m58s
